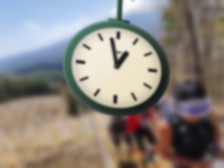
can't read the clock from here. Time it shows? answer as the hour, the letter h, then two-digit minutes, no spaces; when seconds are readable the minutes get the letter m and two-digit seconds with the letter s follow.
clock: 12h58
